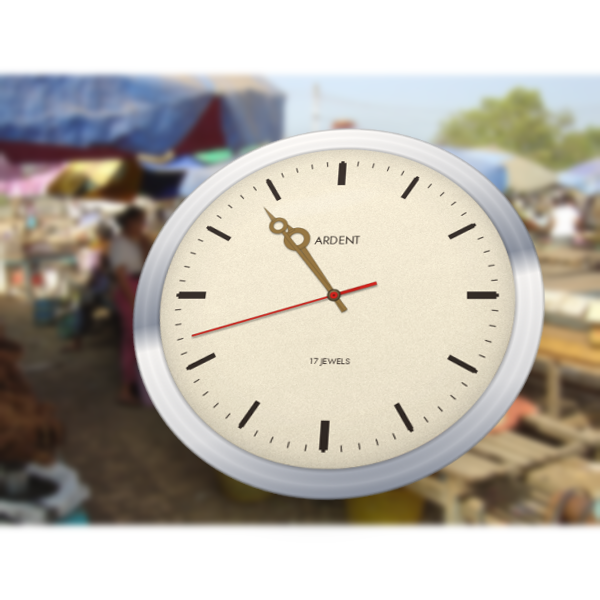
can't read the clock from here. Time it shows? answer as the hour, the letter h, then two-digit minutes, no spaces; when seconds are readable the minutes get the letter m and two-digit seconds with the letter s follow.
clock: 10h53m42s
